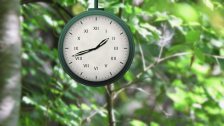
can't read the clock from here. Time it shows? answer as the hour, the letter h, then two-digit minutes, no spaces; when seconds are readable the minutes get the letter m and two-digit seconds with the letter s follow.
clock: 1h42
